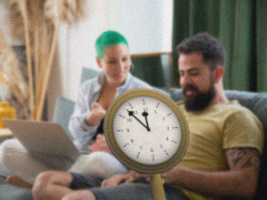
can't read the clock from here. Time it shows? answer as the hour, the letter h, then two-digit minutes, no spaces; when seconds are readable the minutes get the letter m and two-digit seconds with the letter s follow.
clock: 11h53
